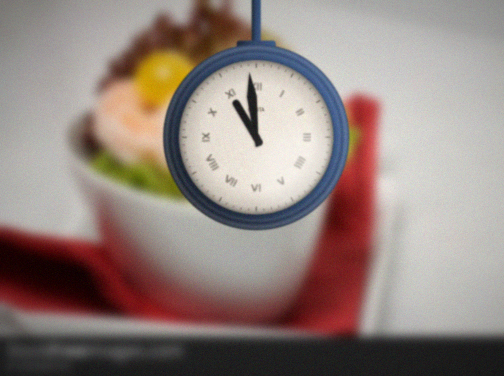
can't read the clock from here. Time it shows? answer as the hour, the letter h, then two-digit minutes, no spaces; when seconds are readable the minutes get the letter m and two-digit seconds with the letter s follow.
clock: 10h59
